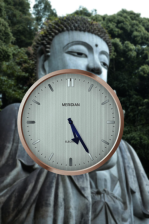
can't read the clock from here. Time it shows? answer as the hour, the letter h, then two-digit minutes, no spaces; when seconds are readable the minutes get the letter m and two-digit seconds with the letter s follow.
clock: 5h25
